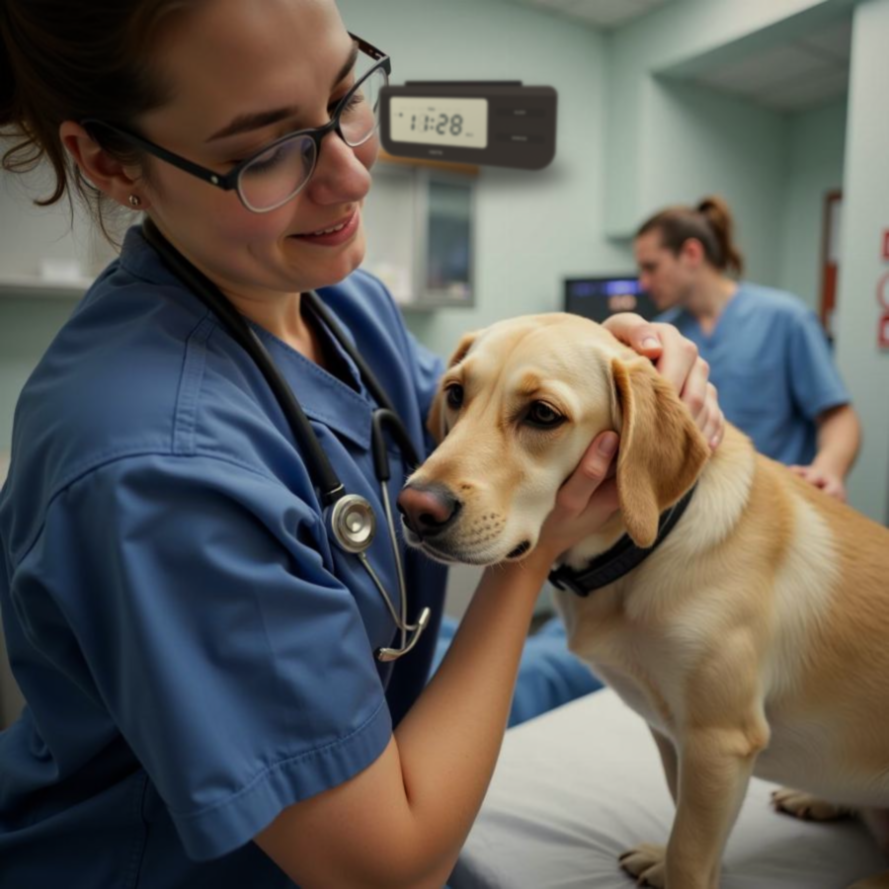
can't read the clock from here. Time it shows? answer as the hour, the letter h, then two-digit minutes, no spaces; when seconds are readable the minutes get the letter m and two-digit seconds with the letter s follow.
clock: 11h28
